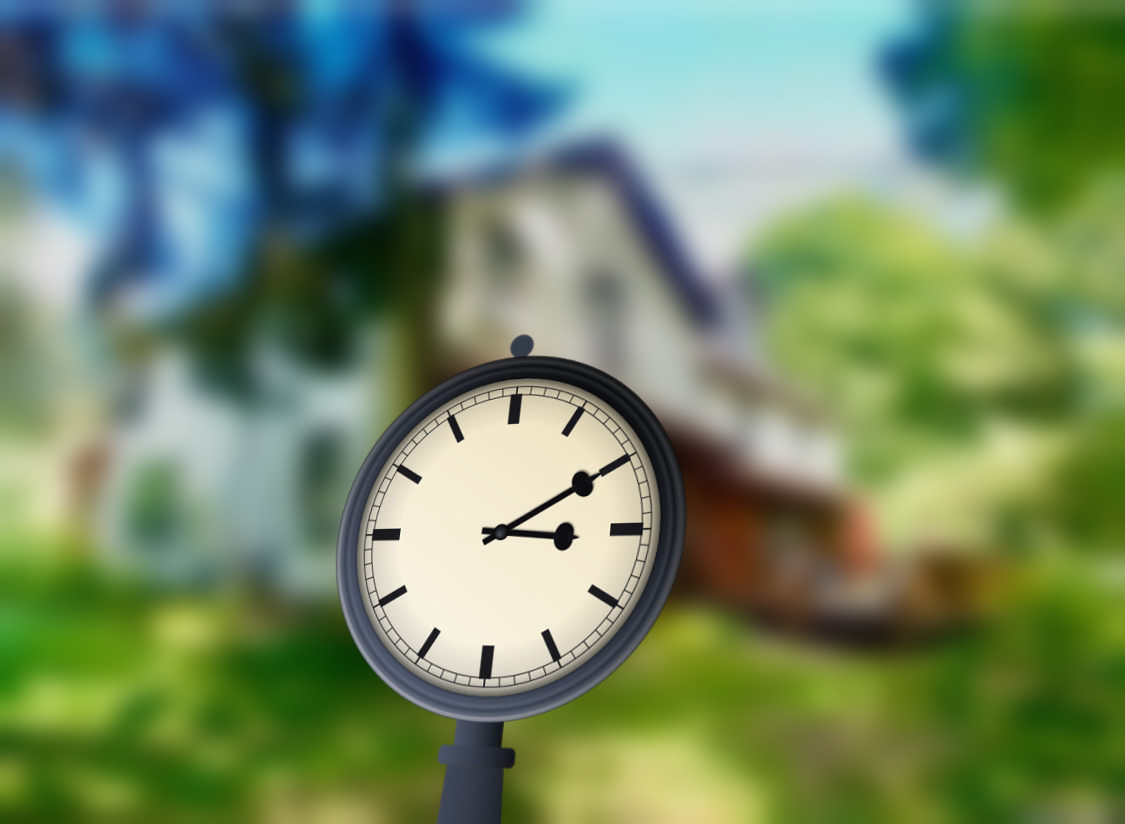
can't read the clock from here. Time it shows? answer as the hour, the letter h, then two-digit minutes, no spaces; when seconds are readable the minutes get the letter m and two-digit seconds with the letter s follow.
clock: 3h10
